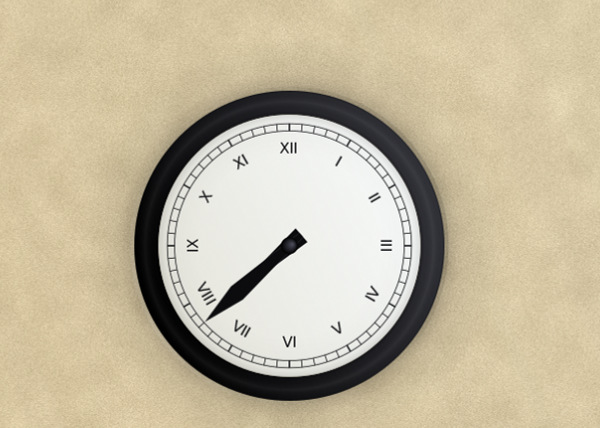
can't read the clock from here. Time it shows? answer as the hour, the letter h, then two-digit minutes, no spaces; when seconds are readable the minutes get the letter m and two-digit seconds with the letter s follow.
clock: 7h38
